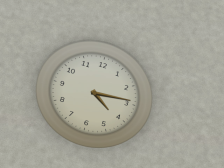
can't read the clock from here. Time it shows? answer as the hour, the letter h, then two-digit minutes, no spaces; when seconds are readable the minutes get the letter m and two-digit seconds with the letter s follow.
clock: 4h14
